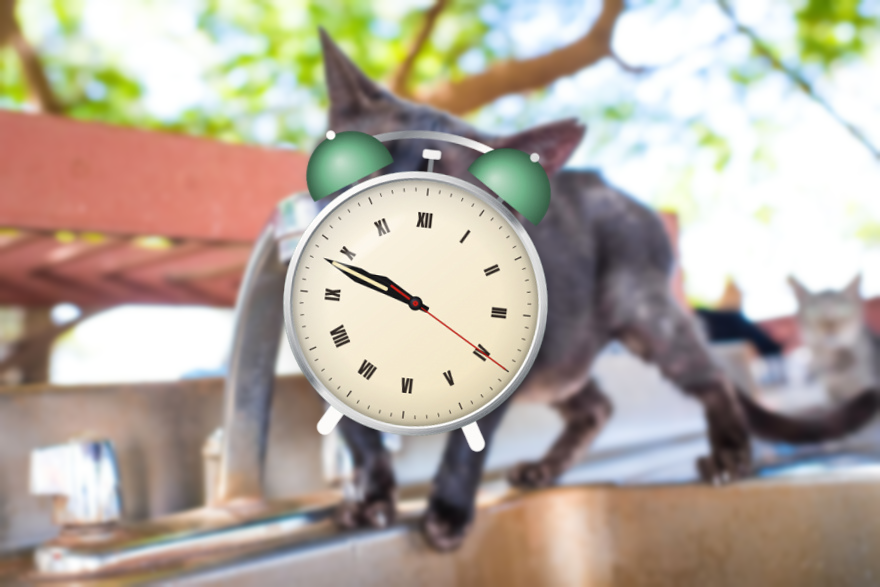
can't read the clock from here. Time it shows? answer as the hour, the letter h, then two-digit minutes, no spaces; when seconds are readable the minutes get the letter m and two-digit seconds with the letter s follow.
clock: 9h48m20s
